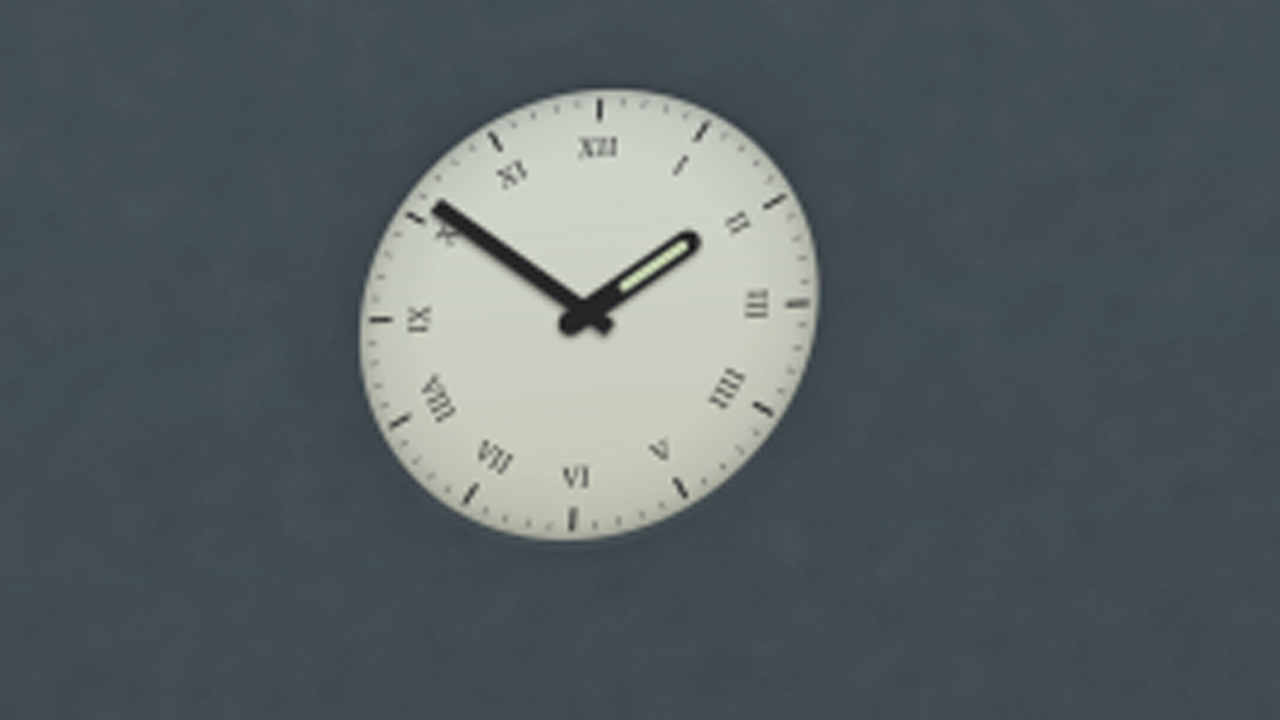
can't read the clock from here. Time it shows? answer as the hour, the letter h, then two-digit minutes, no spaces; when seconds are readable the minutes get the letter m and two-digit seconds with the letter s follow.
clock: 1h51
